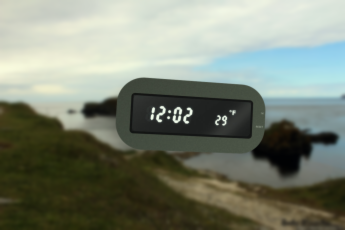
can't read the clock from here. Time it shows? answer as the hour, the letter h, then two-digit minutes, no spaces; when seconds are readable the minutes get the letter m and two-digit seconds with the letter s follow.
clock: 12h02
